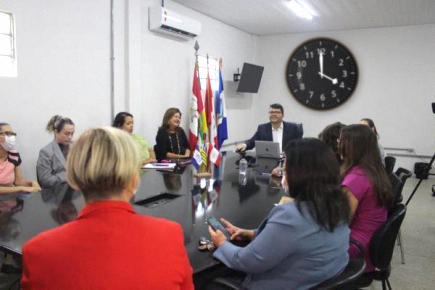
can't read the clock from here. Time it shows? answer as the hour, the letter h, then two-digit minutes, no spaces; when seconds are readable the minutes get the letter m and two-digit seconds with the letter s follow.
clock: 4h00
